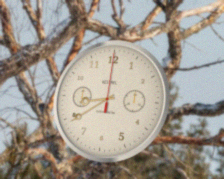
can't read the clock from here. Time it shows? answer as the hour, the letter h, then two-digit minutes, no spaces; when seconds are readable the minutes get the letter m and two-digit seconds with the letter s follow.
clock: 8h39
